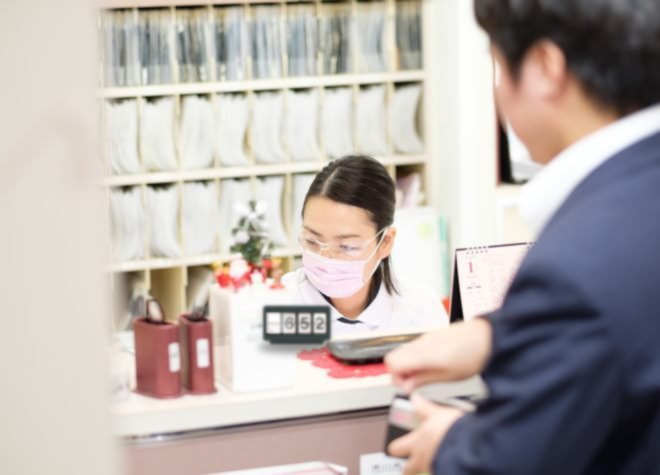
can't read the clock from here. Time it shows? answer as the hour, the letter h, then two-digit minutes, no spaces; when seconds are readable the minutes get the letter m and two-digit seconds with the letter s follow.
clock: 6h52
